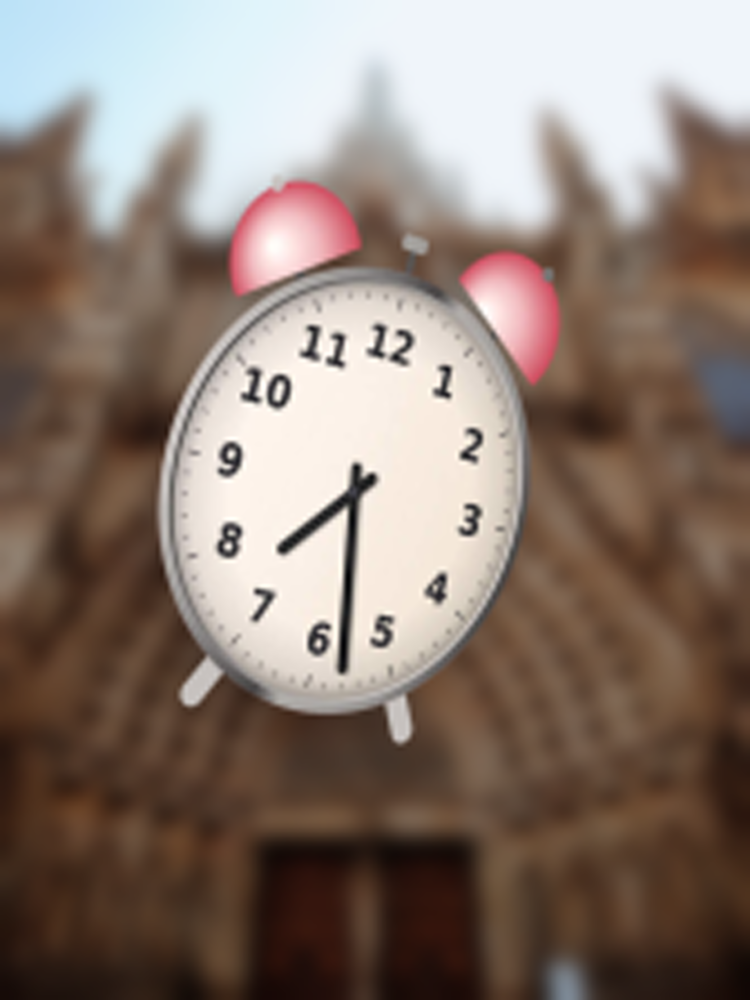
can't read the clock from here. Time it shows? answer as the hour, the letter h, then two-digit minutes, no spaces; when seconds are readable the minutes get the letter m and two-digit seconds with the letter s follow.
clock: 7h28
